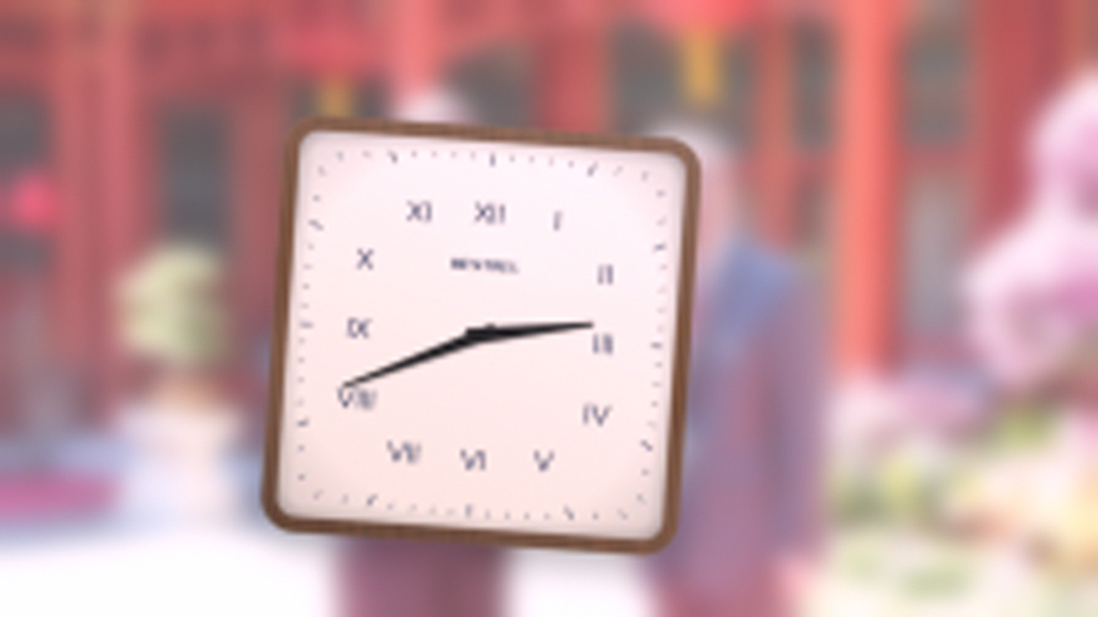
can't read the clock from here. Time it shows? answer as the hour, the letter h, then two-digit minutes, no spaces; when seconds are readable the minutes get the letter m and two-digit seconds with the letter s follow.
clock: 2h41
